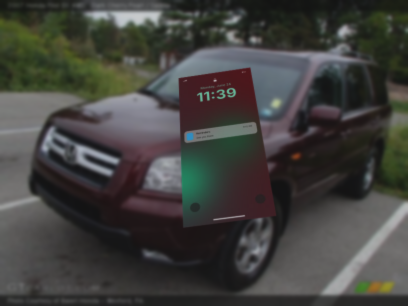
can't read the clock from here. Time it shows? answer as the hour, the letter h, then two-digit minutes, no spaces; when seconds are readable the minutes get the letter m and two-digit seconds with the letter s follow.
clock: 11h39
